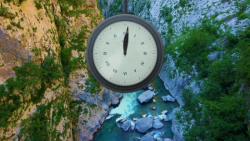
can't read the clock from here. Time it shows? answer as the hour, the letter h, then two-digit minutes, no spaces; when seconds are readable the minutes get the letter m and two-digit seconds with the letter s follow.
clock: 12h01
